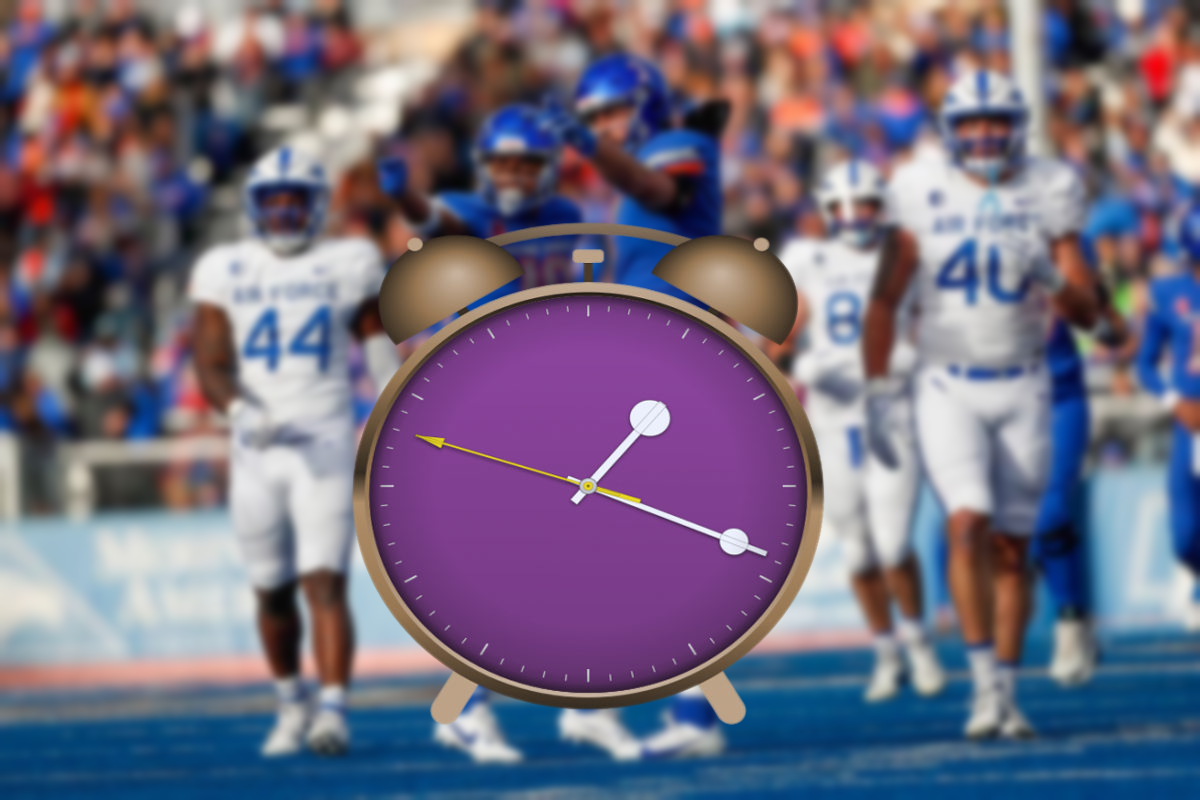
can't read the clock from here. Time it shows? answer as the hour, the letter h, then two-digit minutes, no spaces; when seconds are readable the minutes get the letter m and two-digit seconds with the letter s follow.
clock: 1h18m48s
